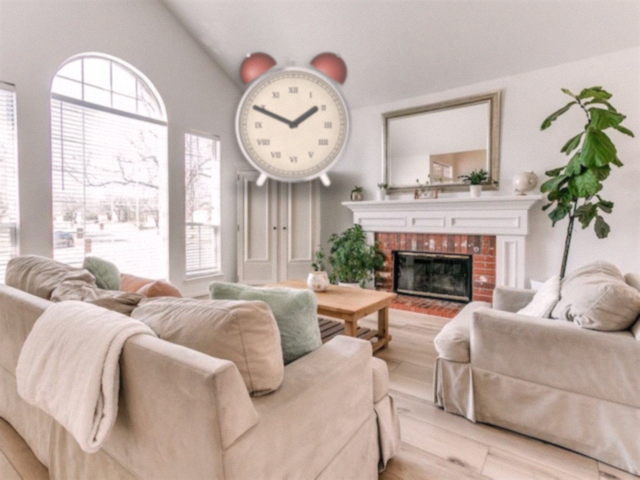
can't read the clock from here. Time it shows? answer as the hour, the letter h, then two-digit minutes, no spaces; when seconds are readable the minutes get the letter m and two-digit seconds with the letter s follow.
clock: 1h49
